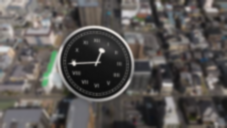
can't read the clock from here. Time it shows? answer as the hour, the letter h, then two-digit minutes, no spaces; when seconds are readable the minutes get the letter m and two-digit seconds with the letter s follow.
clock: 12h44
